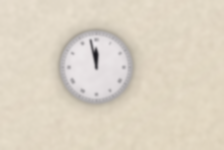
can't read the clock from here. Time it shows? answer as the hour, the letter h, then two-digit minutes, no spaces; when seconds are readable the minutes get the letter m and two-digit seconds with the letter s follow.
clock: 11h58
